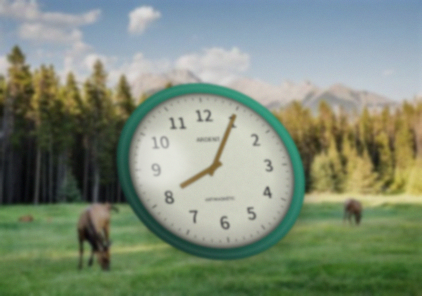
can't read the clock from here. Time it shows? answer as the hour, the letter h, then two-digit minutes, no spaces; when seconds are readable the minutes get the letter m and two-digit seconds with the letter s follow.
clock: 8h05
